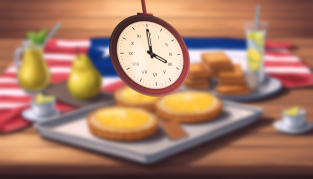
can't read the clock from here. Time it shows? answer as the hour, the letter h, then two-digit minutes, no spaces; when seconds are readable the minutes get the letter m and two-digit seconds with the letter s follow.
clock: 4h00
